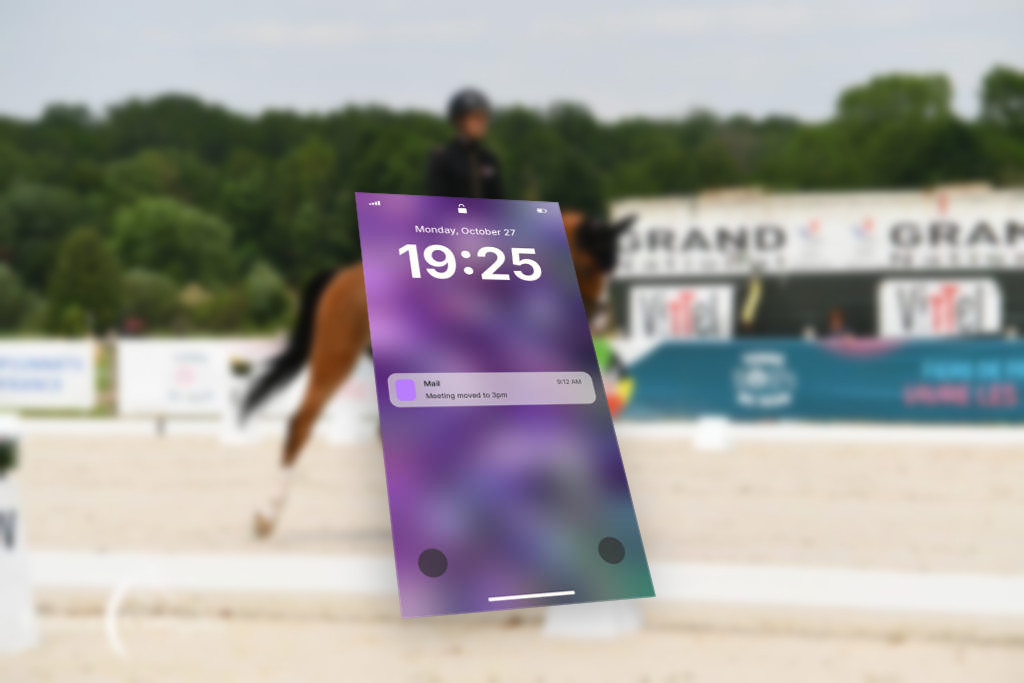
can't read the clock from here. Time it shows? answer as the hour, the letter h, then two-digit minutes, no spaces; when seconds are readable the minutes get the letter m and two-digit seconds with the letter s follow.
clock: 19h25
